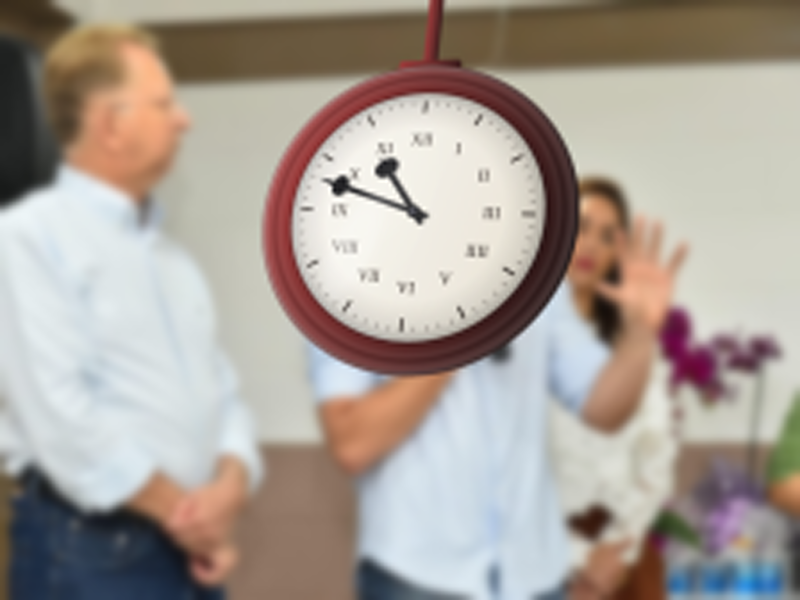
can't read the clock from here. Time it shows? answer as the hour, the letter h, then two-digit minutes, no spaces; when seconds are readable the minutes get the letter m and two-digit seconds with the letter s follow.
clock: 10h48
